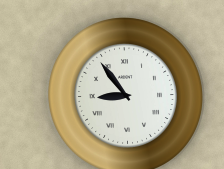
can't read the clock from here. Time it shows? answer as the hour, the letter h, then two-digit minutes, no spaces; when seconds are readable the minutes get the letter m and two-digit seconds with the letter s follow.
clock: 8h54
